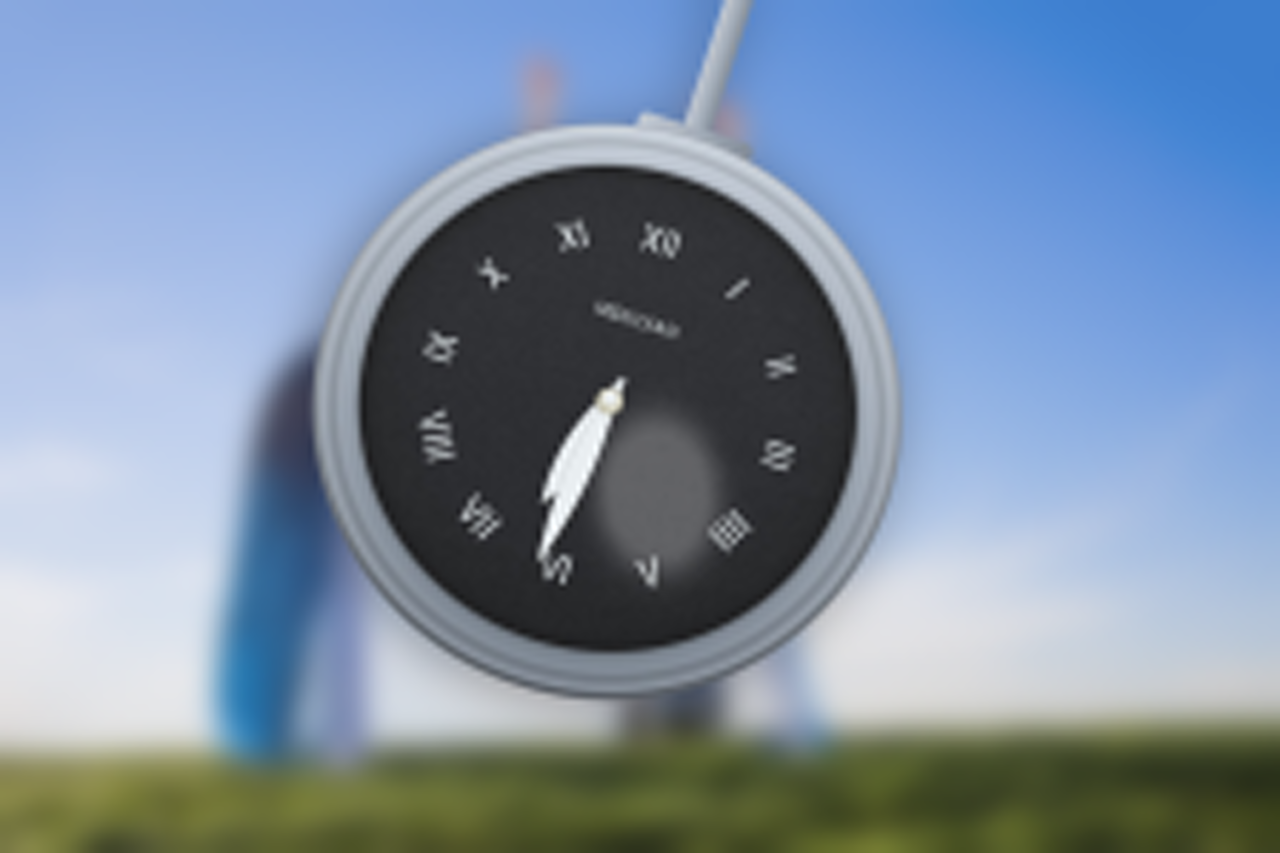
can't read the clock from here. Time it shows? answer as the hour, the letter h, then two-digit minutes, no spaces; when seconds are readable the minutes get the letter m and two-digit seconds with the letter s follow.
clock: 6h31
